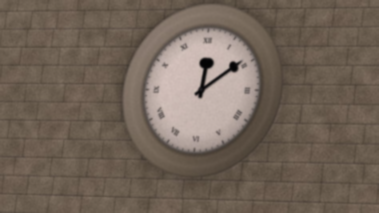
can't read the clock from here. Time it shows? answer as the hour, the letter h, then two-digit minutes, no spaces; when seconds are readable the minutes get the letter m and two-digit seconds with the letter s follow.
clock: 12h09
